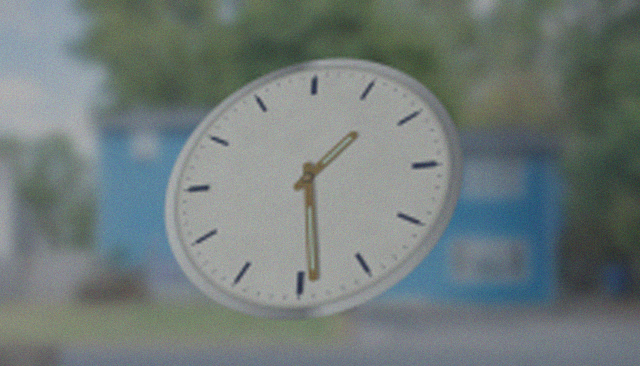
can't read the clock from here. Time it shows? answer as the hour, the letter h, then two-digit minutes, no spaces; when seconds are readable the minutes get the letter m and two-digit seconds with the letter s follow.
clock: 1h29
